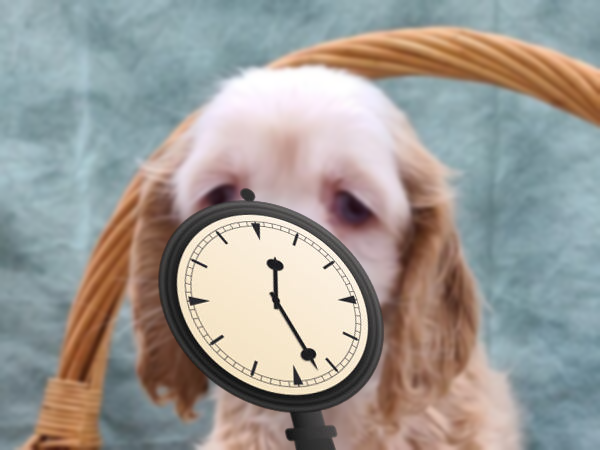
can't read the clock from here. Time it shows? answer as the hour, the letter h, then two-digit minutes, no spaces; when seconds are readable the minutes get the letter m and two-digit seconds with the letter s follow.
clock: 12h27
